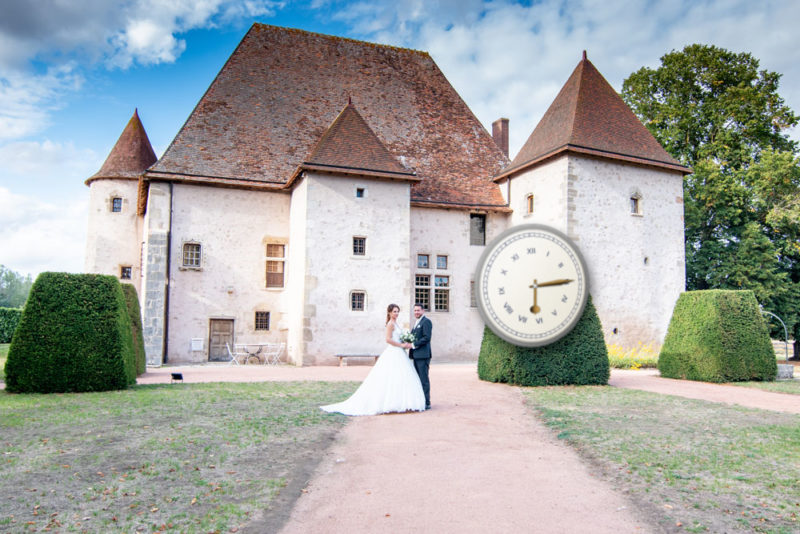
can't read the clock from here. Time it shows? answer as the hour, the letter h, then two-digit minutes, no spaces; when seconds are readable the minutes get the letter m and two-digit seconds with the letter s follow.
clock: 6h15
